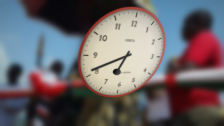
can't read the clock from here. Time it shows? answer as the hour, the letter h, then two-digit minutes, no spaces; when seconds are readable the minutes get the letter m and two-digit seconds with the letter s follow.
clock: 6h41
